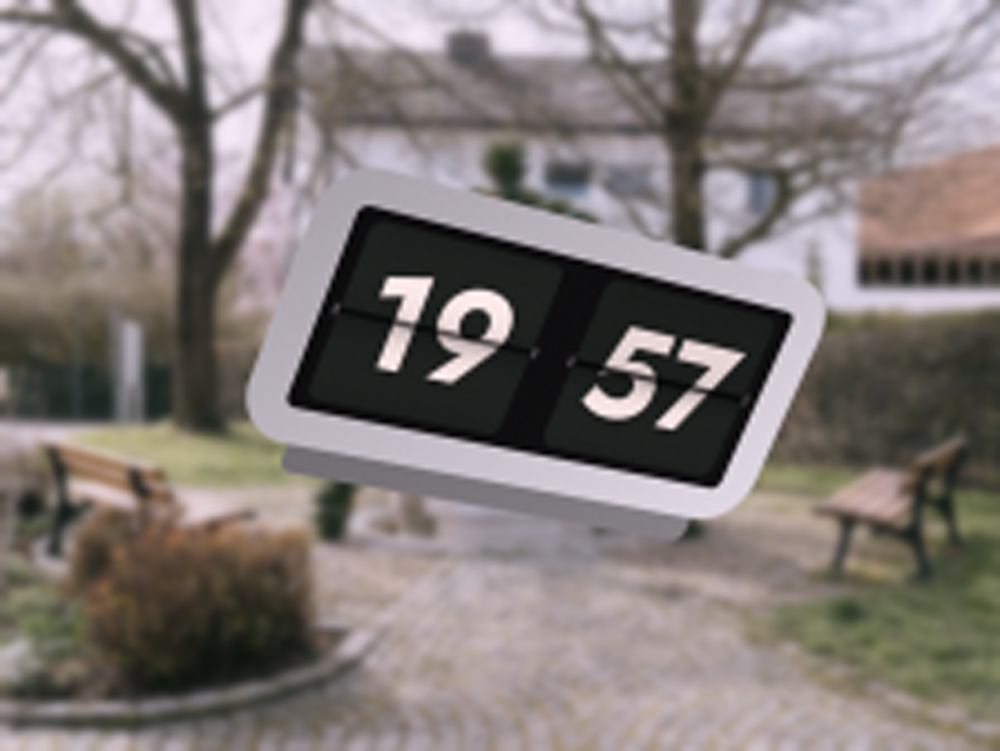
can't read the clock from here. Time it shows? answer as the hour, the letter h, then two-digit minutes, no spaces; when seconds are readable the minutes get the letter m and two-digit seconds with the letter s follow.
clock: 19h57
